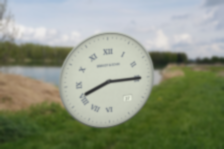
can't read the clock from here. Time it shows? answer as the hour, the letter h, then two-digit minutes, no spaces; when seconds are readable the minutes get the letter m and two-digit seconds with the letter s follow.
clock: 8h15
